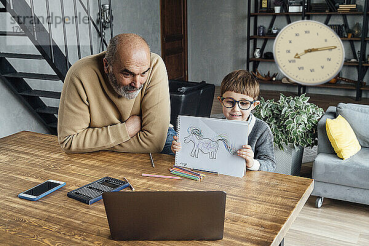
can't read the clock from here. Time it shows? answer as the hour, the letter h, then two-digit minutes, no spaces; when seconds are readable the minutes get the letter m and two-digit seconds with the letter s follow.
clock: 8h14
